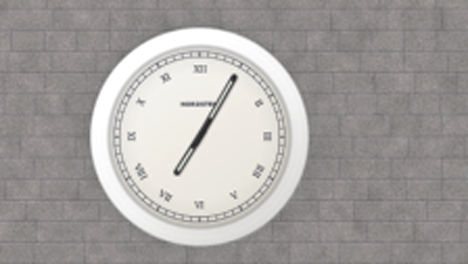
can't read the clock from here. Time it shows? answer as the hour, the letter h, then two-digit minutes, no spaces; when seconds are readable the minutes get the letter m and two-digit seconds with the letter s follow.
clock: 7h05
